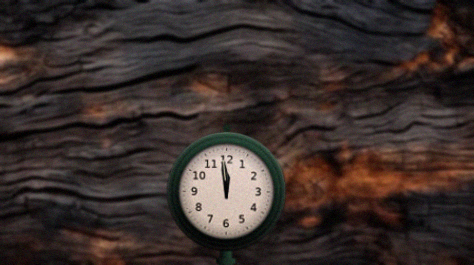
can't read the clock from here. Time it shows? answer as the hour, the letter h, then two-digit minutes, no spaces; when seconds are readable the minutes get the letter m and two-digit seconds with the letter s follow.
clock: 11h59
